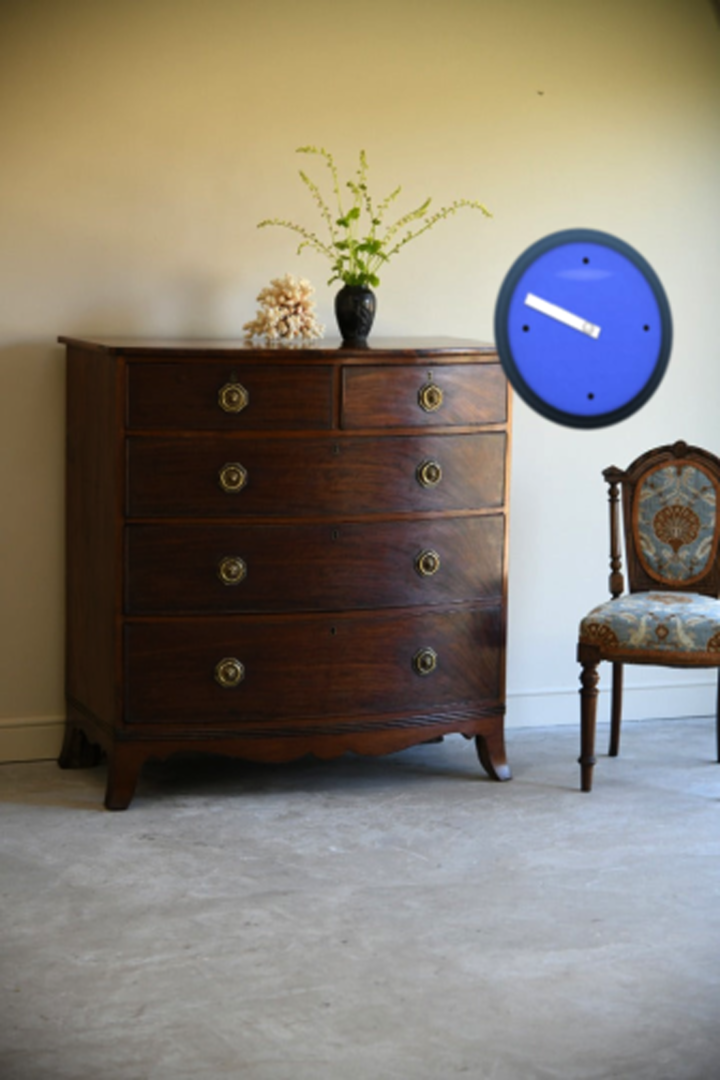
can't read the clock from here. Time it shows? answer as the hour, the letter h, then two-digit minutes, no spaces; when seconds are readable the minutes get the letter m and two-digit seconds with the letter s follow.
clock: 9h49
